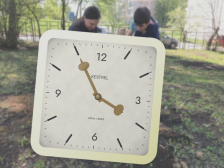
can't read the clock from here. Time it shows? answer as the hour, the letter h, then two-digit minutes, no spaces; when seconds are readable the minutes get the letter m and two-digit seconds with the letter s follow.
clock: 3h55
